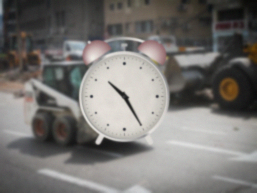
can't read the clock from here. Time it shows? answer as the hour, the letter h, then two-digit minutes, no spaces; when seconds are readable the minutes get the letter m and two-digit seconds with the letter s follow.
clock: 10h25
